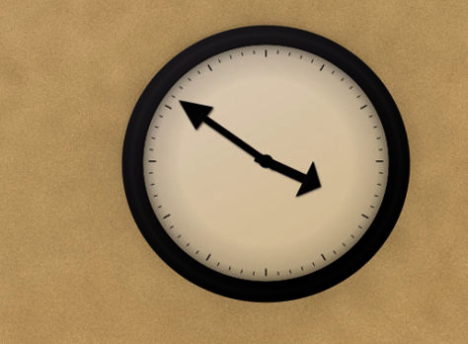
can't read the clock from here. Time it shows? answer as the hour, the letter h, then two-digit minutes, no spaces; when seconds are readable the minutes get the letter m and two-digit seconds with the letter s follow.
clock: 3h51
